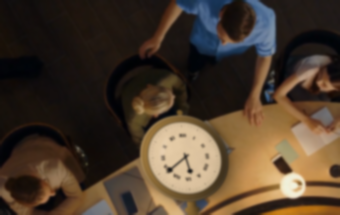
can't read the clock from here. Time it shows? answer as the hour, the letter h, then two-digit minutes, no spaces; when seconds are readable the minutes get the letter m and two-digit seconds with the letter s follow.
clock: 5h39
